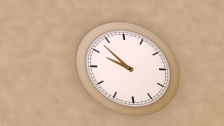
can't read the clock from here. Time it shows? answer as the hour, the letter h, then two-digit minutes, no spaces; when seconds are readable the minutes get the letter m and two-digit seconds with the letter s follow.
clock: 9h53
